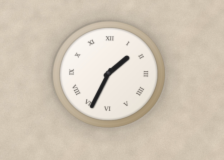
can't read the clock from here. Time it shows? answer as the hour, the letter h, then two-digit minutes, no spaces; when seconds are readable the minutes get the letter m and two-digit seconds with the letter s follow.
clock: 1h34
